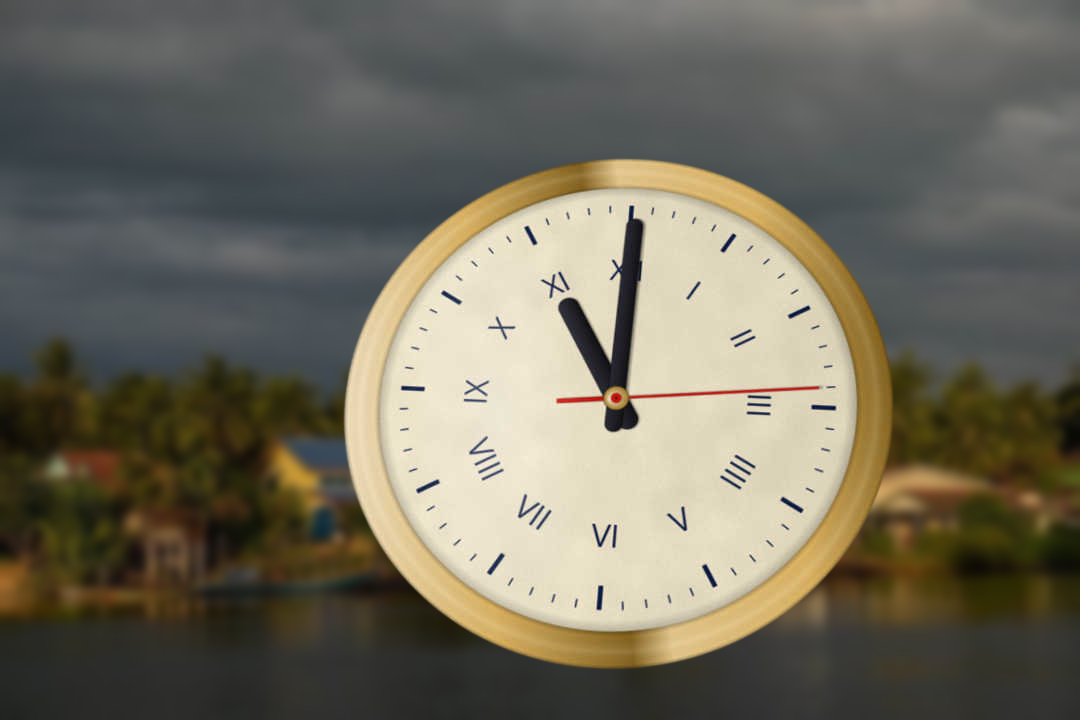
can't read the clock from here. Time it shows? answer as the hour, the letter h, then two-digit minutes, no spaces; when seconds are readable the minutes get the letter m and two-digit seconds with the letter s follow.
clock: 11h00m14s
